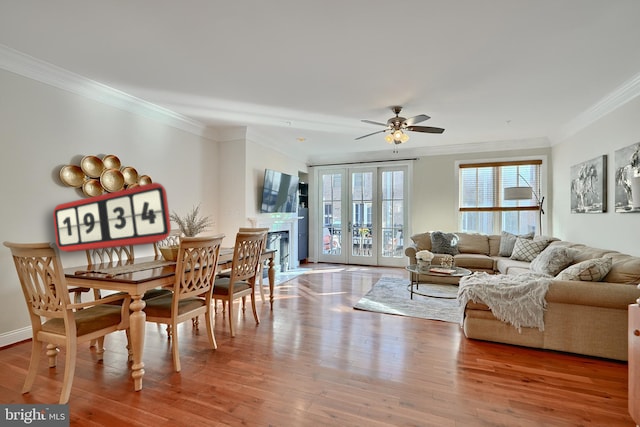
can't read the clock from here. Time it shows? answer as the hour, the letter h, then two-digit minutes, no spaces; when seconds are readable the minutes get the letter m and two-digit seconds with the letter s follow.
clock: 19h34
